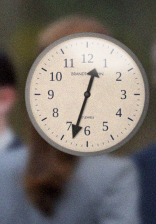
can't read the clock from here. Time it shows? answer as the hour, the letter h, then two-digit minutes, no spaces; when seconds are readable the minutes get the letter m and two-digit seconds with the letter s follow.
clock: 12h33
